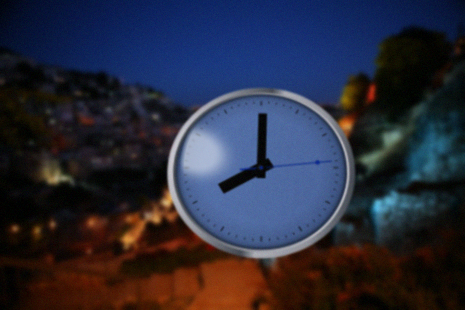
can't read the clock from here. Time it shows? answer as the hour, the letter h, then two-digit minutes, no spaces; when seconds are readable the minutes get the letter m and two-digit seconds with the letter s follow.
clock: 8h00m14s
